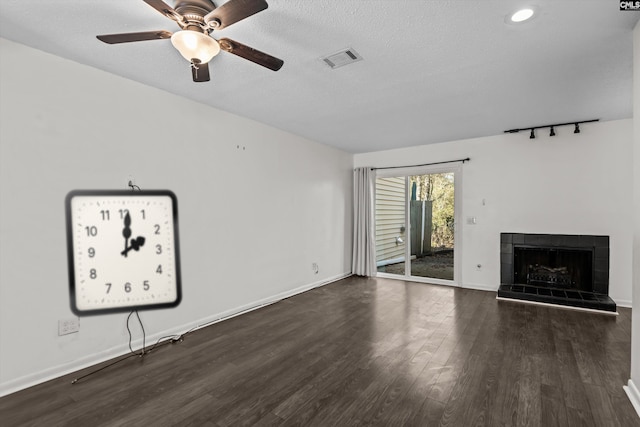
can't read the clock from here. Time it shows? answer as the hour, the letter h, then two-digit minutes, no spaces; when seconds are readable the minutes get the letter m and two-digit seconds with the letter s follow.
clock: 2h01
